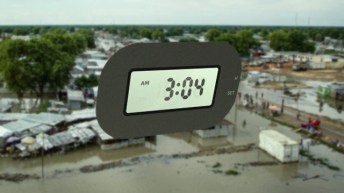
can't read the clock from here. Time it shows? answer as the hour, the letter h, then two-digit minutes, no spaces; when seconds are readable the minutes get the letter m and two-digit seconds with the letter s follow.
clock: 3h04
